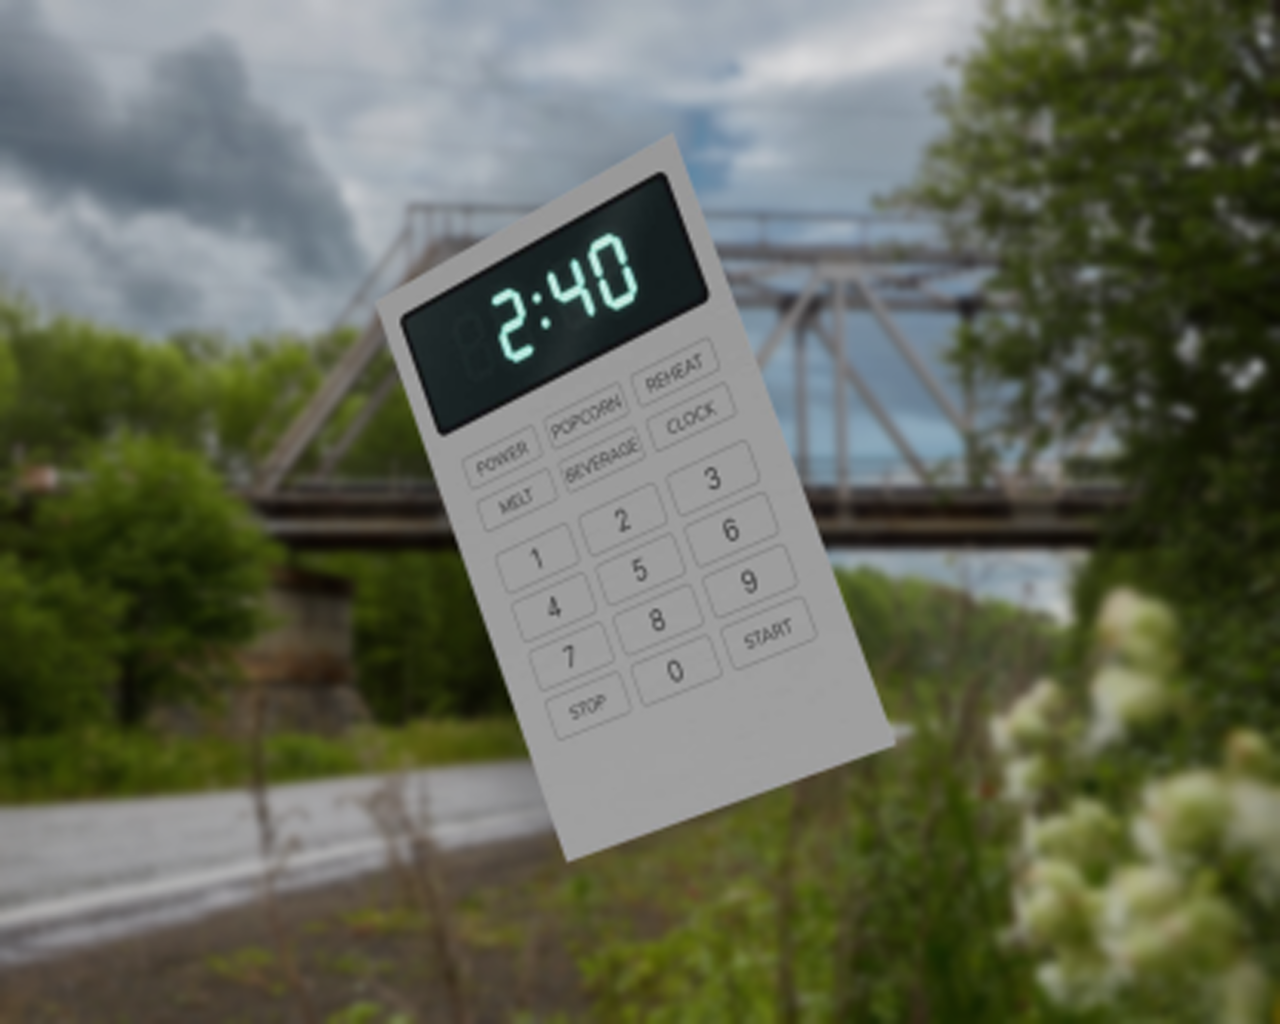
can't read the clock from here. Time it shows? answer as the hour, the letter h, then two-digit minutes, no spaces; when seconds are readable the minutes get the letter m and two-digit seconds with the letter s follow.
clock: 2h40
